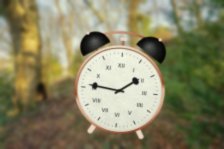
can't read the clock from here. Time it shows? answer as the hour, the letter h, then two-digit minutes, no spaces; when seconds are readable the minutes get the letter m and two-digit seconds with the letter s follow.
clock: 1h46
